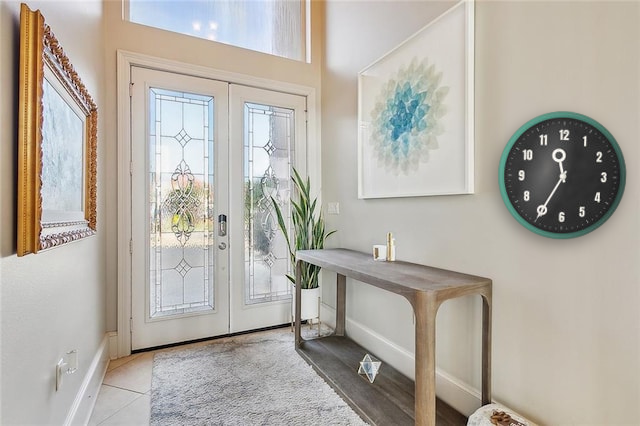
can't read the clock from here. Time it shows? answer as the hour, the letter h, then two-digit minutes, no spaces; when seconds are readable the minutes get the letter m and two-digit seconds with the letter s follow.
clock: 11h35
